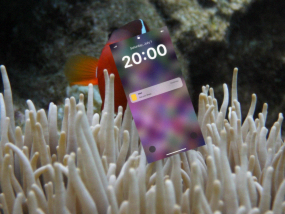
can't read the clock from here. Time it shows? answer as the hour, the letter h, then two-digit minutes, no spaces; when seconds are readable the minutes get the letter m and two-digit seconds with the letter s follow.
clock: 20h00
